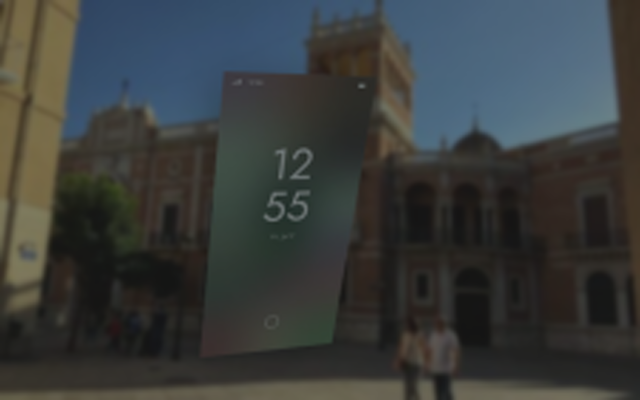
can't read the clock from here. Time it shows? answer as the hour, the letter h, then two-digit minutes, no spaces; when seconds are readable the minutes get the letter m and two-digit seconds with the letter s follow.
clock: 12h55
